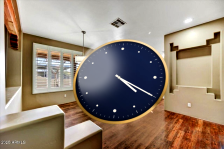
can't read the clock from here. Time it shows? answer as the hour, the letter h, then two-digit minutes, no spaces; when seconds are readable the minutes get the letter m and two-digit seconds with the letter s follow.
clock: 4h20
